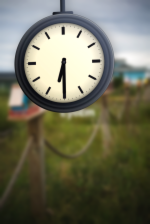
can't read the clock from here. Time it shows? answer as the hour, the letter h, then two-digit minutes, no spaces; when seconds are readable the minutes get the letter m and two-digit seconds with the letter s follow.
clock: 6h30
